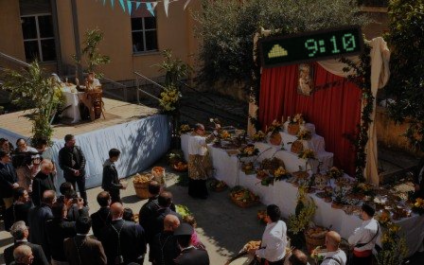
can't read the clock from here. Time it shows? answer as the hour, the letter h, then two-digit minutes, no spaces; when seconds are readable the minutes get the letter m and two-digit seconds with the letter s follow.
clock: 9h10
